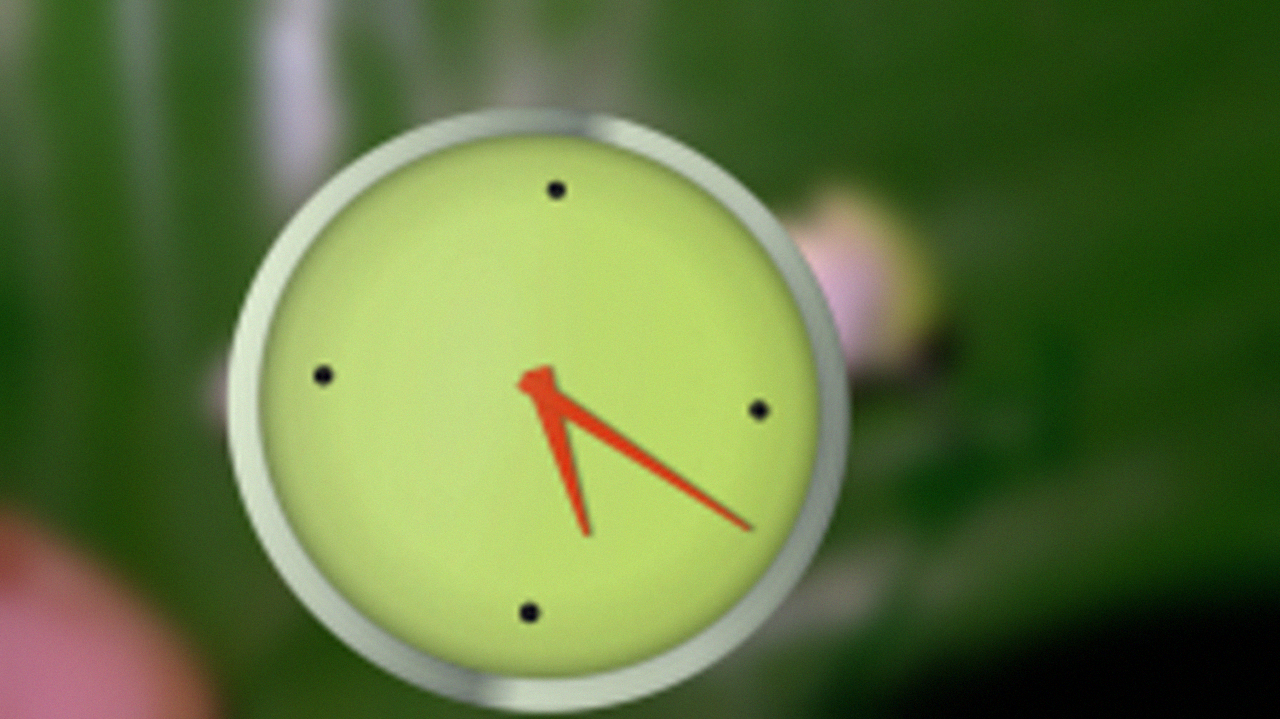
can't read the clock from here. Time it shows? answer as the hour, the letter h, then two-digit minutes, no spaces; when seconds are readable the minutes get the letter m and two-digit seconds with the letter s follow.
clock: 5h20
